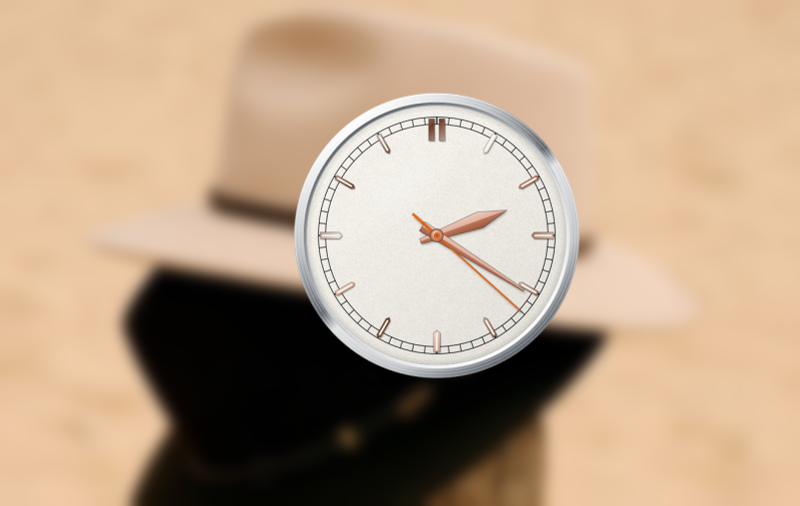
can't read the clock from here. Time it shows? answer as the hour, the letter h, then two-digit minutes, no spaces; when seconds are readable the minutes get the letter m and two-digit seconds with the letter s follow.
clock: 2h20m22s
